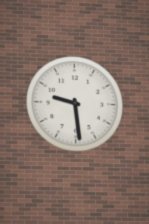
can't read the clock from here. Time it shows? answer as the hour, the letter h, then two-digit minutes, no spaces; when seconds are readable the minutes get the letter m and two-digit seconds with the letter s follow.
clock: 9h29
